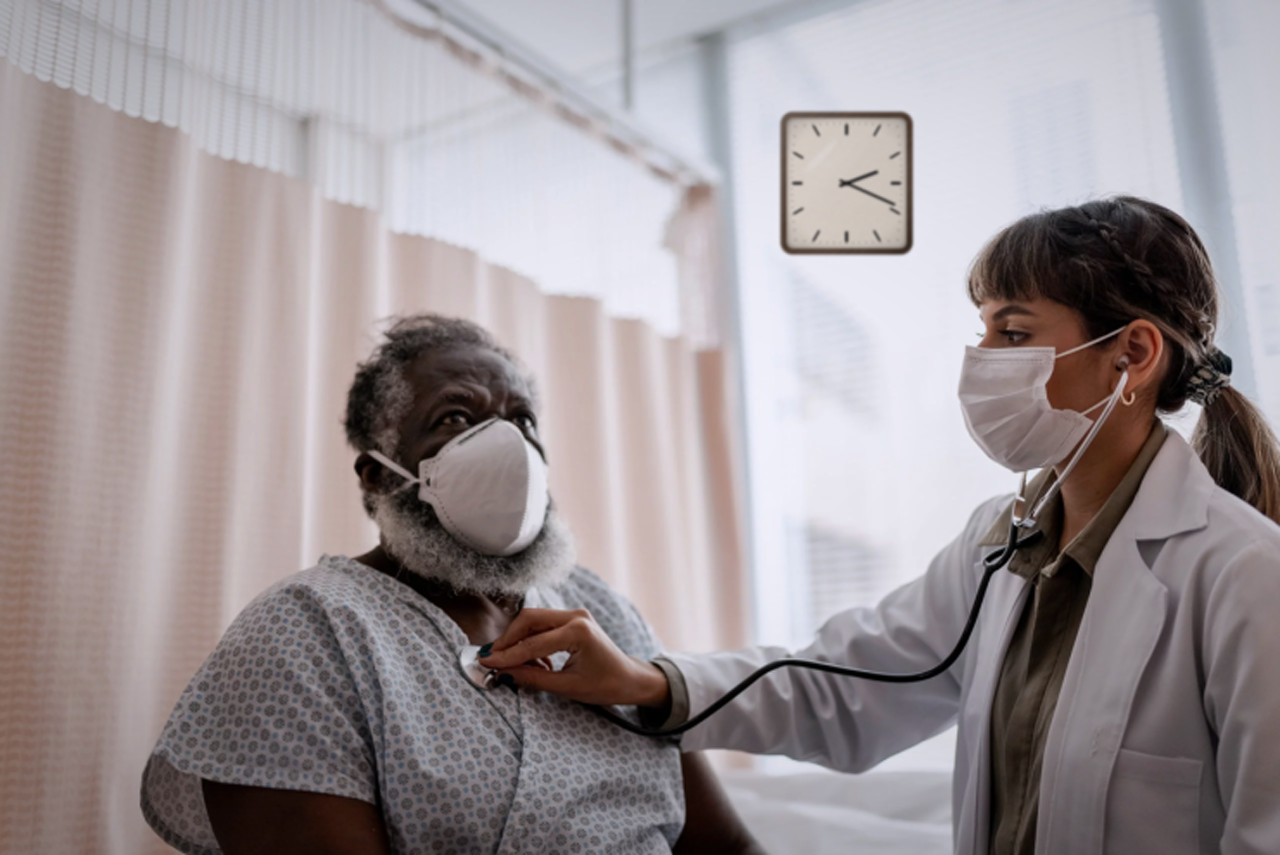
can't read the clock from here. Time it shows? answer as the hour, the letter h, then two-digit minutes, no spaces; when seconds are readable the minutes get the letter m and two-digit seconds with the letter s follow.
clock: 2h19
